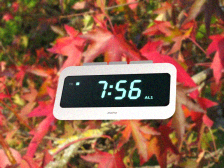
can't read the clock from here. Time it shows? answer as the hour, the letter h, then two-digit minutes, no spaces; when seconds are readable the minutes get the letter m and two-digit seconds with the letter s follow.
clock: 7h56
